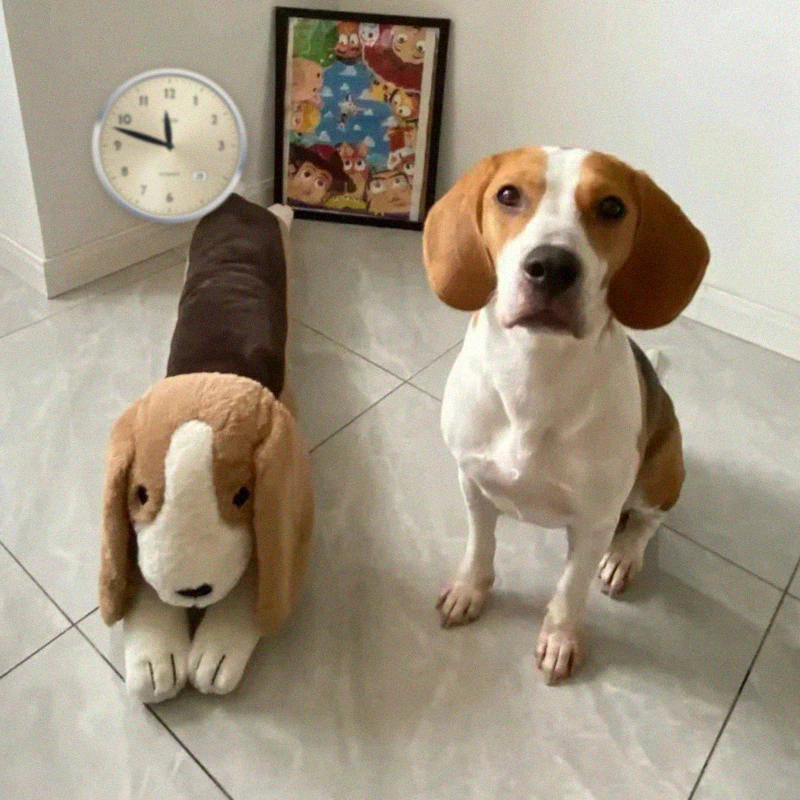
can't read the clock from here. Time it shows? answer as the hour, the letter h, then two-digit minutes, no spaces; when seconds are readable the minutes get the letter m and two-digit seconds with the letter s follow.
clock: 11h48
